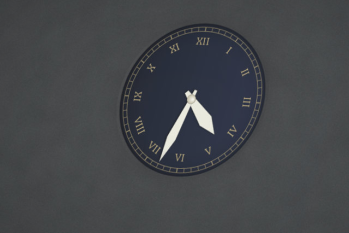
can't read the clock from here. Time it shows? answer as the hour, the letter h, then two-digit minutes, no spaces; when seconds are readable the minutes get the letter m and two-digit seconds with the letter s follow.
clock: 4h33
